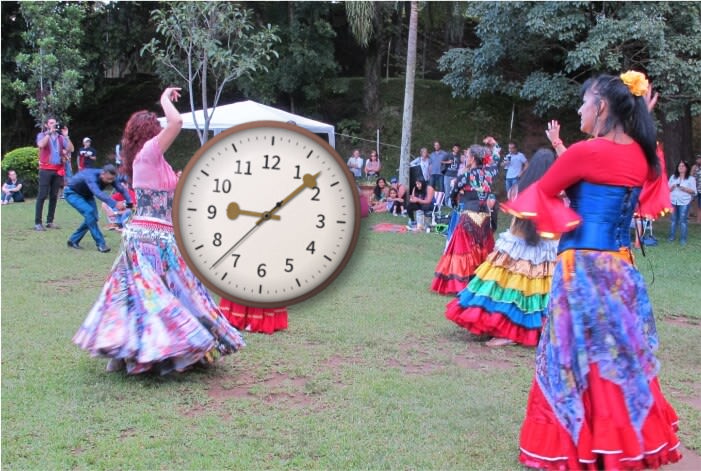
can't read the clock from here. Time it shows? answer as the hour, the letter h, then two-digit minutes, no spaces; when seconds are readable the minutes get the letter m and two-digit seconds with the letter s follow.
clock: 9h07m37s
